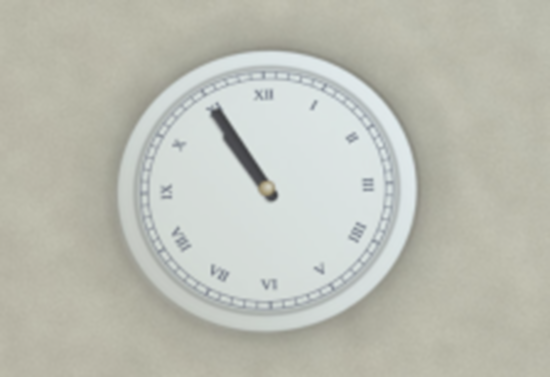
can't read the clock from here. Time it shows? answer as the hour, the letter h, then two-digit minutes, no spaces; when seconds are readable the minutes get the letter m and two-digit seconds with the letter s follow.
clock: 10h55
